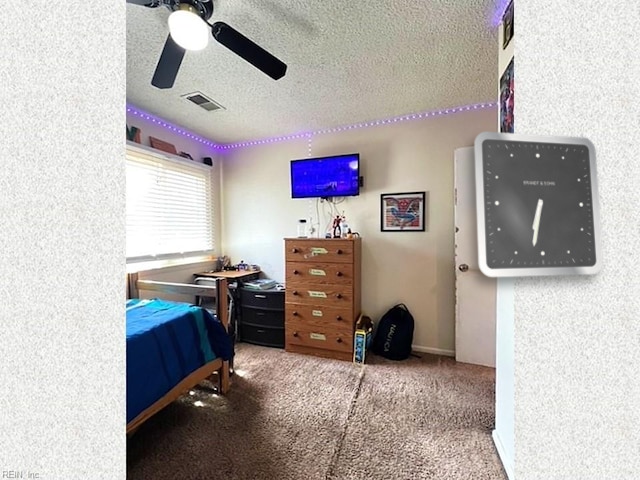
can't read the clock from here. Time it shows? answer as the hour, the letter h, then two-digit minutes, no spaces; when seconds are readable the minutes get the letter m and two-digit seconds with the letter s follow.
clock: 6h32
